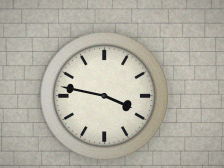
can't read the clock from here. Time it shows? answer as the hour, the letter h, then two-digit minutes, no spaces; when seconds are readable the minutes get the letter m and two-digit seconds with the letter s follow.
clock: 3h47
